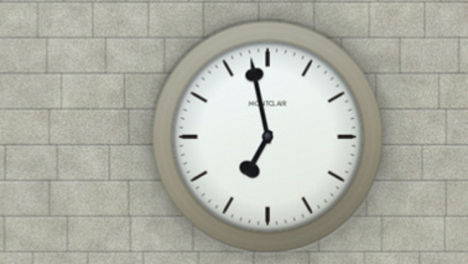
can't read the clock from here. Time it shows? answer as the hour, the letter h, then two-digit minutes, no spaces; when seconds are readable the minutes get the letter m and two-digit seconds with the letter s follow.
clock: 6h58
